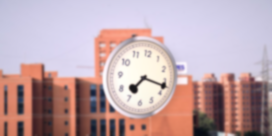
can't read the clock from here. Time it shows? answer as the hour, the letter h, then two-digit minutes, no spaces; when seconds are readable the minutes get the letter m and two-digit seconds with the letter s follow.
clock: 7h17
